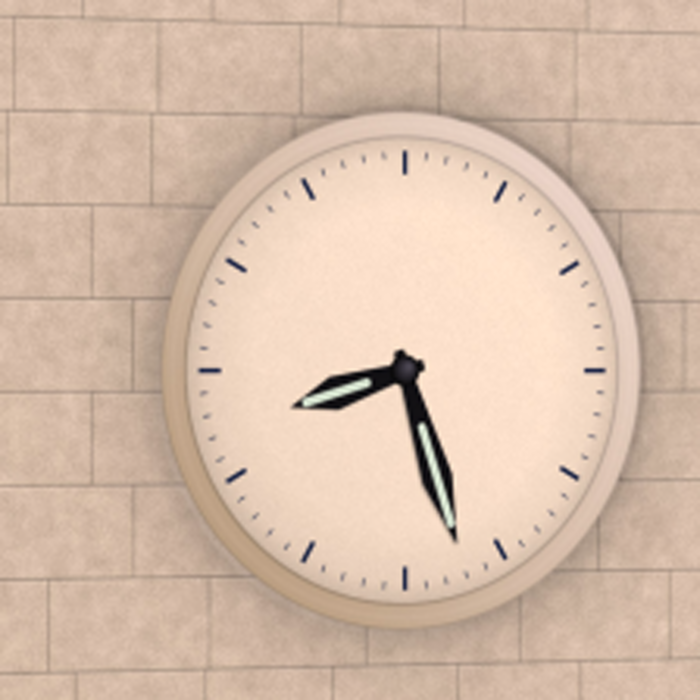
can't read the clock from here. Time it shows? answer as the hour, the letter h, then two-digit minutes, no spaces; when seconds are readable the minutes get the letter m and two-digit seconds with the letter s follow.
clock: 8h27
